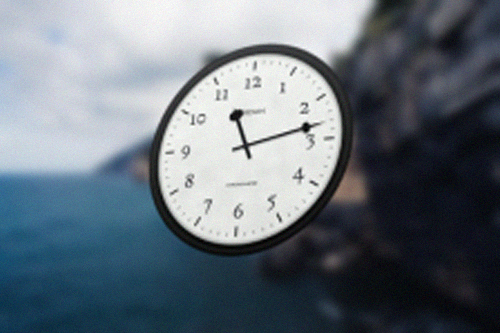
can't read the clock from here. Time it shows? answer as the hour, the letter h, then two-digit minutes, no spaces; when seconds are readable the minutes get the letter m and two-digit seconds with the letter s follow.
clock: 11h13
